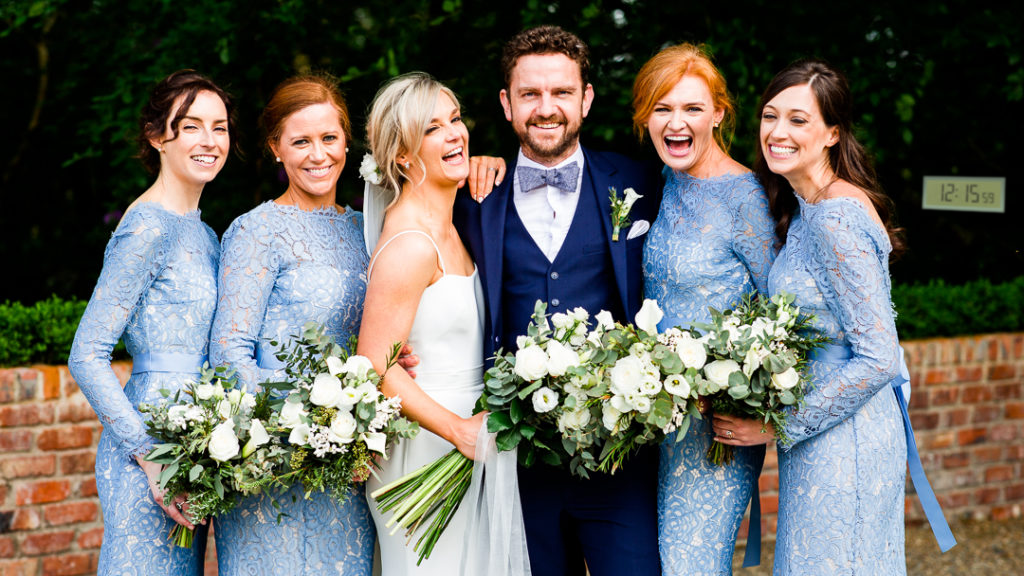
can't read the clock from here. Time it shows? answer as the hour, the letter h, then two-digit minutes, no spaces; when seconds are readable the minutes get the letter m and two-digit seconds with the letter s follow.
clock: 12h15
